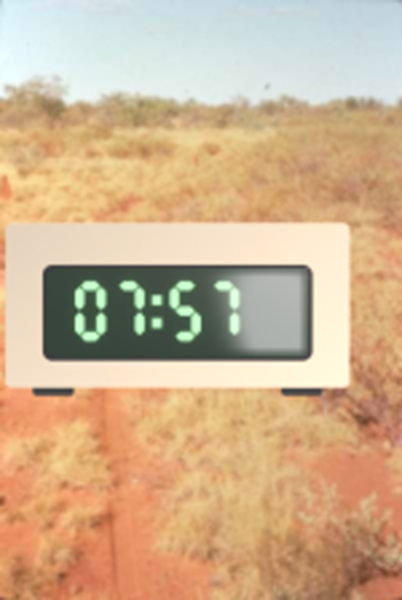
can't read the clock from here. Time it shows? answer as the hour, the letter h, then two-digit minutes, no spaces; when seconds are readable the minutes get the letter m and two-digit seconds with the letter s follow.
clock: 7h57
